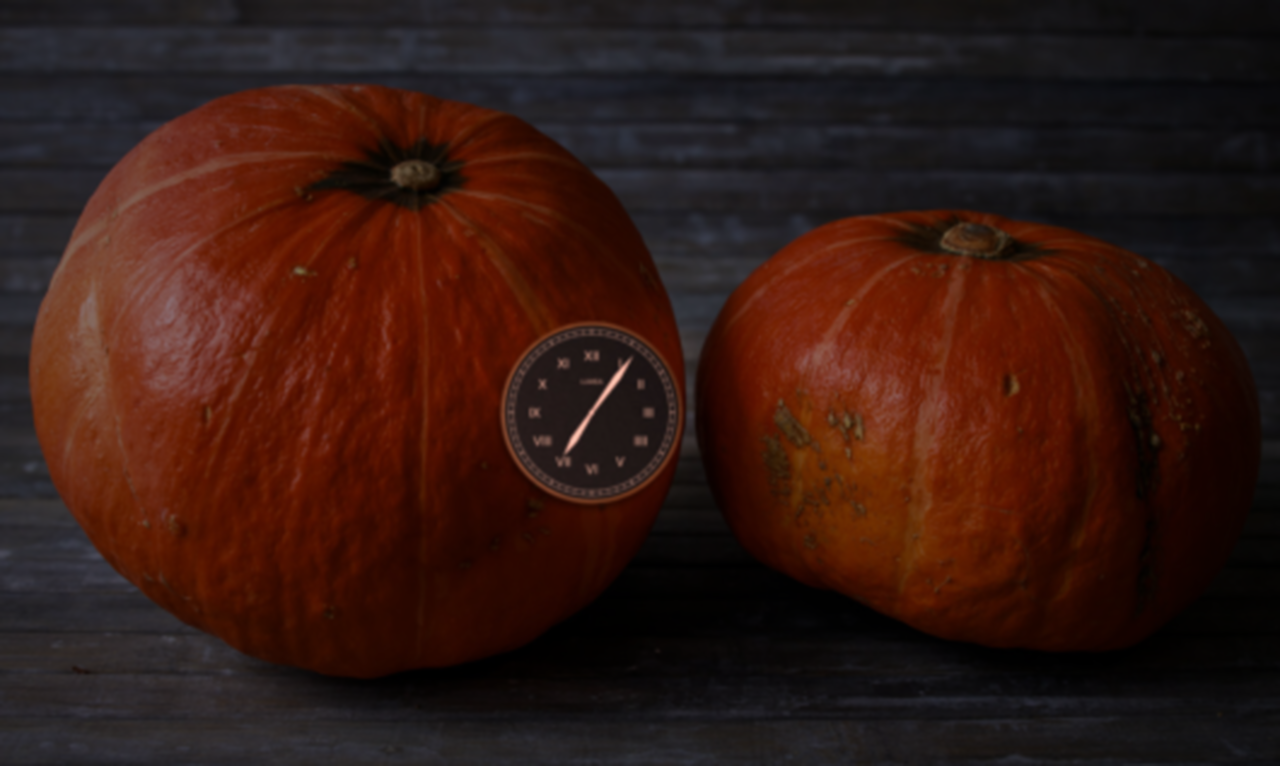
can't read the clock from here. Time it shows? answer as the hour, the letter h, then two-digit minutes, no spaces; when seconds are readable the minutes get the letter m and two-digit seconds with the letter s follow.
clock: 7h06
